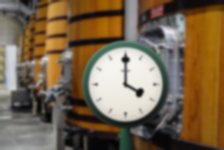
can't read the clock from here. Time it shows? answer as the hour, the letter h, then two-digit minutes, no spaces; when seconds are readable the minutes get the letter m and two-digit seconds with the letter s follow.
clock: 4h00
